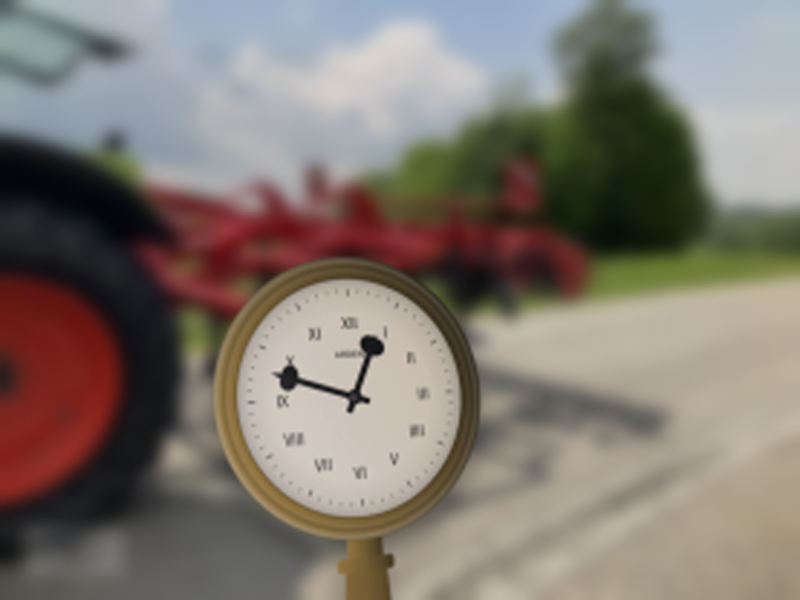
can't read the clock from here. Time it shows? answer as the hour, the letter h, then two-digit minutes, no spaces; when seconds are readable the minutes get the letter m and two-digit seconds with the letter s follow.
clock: 12h48
